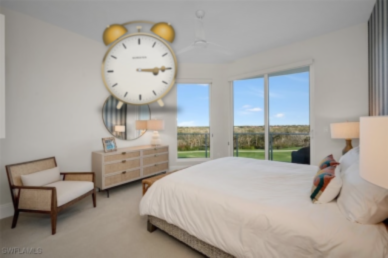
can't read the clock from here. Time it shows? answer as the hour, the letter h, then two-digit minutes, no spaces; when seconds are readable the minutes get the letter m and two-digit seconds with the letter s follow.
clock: 3h15
